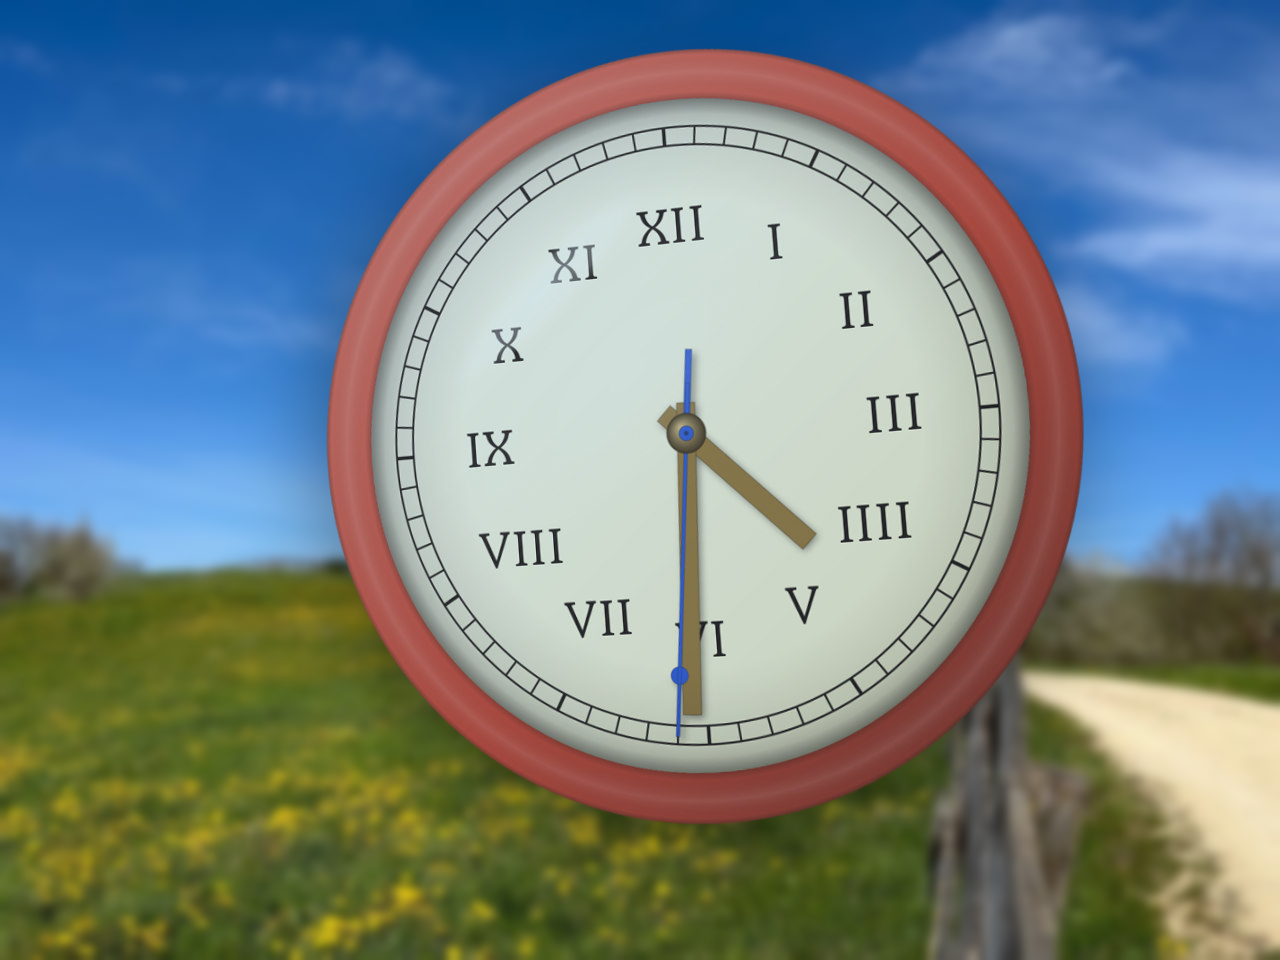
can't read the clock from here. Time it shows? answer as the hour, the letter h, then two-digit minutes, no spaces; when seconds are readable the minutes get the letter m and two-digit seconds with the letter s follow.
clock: 4h30m31s
